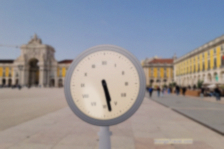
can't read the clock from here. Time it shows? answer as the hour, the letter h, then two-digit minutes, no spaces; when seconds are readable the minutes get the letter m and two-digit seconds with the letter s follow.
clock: 5h28
